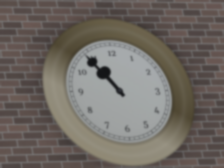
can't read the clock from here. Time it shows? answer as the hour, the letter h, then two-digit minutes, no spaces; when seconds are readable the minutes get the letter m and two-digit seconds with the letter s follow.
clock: 10h54
